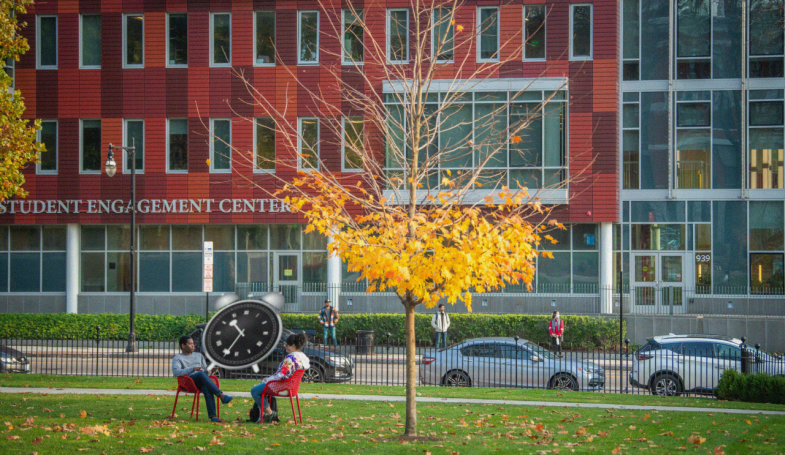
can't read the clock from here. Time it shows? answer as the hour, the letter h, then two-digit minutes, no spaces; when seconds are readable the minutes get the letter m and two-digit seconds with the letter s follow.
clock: 10h34
